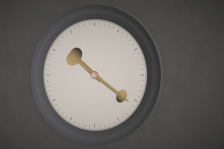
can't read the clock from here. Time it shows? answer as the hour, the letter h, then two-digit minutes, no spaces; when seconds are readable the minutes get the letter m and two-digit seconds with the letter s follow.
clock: 10h21
